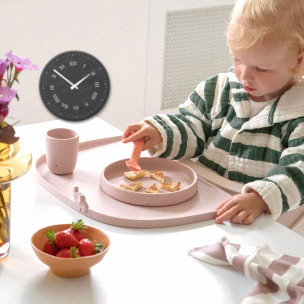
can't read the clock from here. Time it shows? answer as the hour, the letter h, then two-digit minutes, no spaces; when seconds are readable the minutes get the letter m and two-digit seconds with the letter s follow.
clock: 1h52
